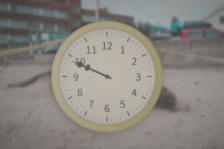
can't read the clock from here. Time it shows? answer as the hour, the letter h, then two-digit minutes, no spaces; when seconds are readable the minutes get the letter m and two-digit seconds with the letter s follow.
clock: 9h49
